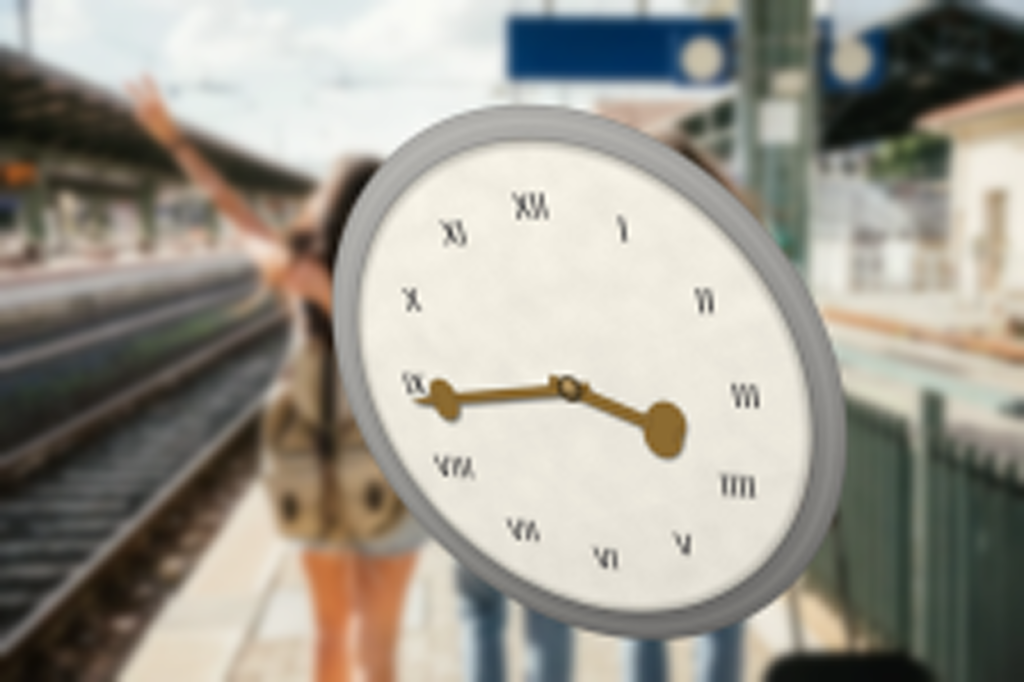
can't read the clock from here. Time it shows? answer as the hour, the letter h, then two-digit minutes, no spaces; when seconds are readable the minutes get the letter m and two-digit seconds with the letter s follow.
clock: 3h44
